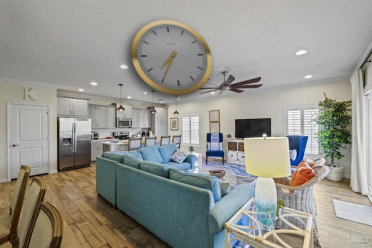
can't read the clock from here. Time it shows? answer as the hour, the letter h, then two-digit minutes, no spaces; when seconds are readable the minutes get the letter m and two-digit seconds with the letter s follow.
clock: 7h35
